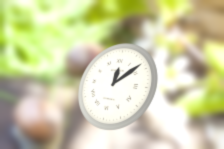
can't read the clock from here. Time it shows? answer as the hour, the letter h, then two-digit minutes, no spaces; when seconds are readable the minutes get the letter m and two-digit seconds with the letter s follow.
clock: 12h08
